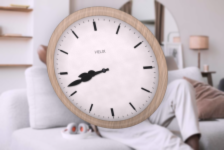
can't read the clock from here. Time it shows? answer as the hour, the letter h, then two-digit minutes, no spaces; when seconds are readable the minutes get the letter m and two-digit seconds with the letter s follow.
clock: 8h42
